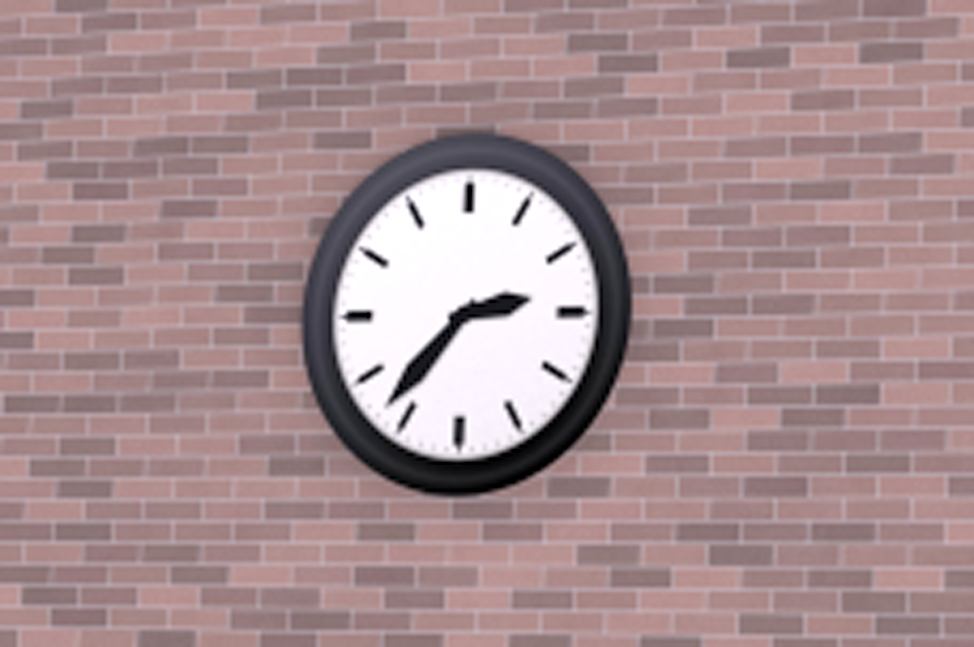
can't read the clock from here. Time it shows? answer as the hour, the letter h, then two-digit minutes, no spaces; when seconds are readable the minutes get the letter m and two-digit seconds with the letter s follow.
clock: 2h37
